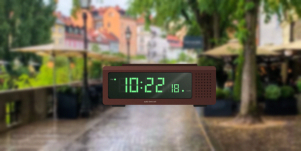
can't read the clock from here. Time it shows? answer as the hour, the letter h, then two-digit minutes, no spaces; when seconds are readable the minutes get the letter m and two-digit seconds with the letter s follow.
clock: 10h22m18s
